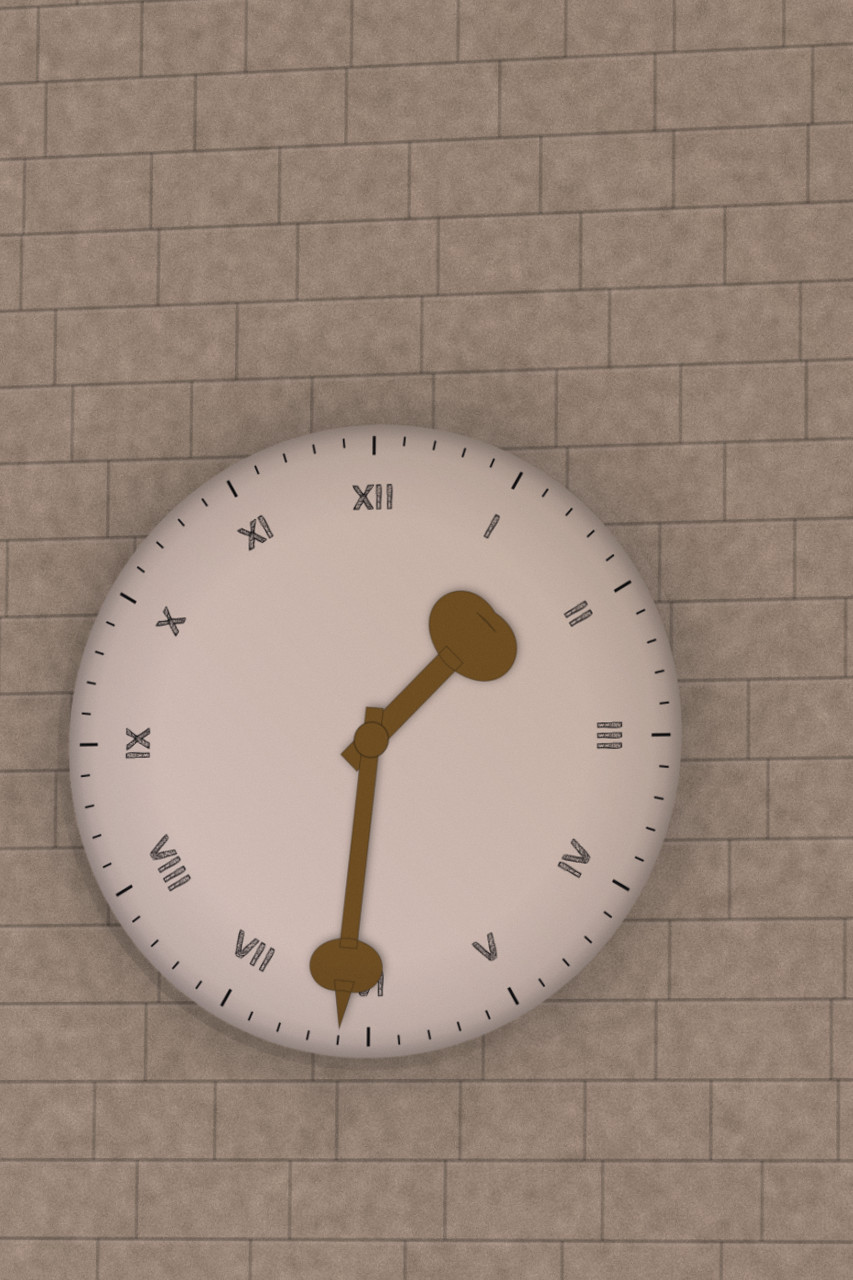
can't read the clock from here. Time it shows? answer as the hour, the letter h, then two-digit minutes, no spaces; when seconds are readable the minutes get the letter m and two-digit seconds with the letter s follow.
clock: 1h31
